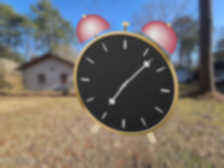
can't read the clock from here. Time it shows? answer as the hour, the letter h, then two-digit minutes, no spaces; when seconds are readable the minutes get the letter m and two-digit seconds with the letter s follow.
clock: 7h07
